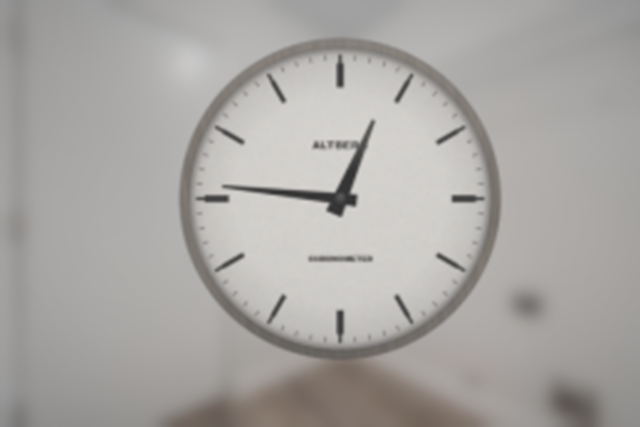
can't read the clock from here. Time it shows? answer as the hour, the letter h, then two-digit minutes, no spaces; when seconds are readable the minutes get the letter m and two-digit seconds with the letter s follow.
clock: 12h46
